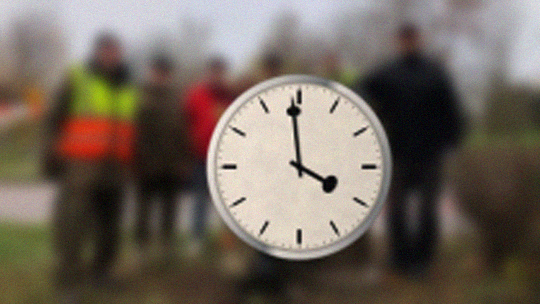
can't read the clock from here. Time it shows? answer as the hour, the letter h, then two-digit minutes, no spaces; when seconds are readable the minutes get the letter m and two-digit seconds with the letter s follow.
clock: 3h59
